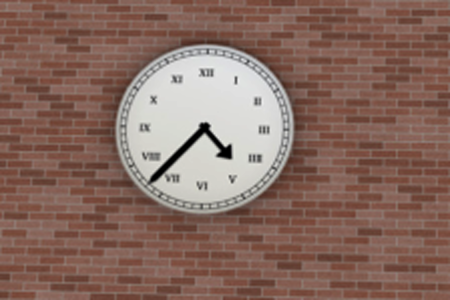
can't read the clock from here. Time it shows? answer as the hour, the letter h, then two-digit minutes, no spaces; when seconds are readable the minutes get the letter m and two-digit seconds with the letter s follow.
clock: 4h37
